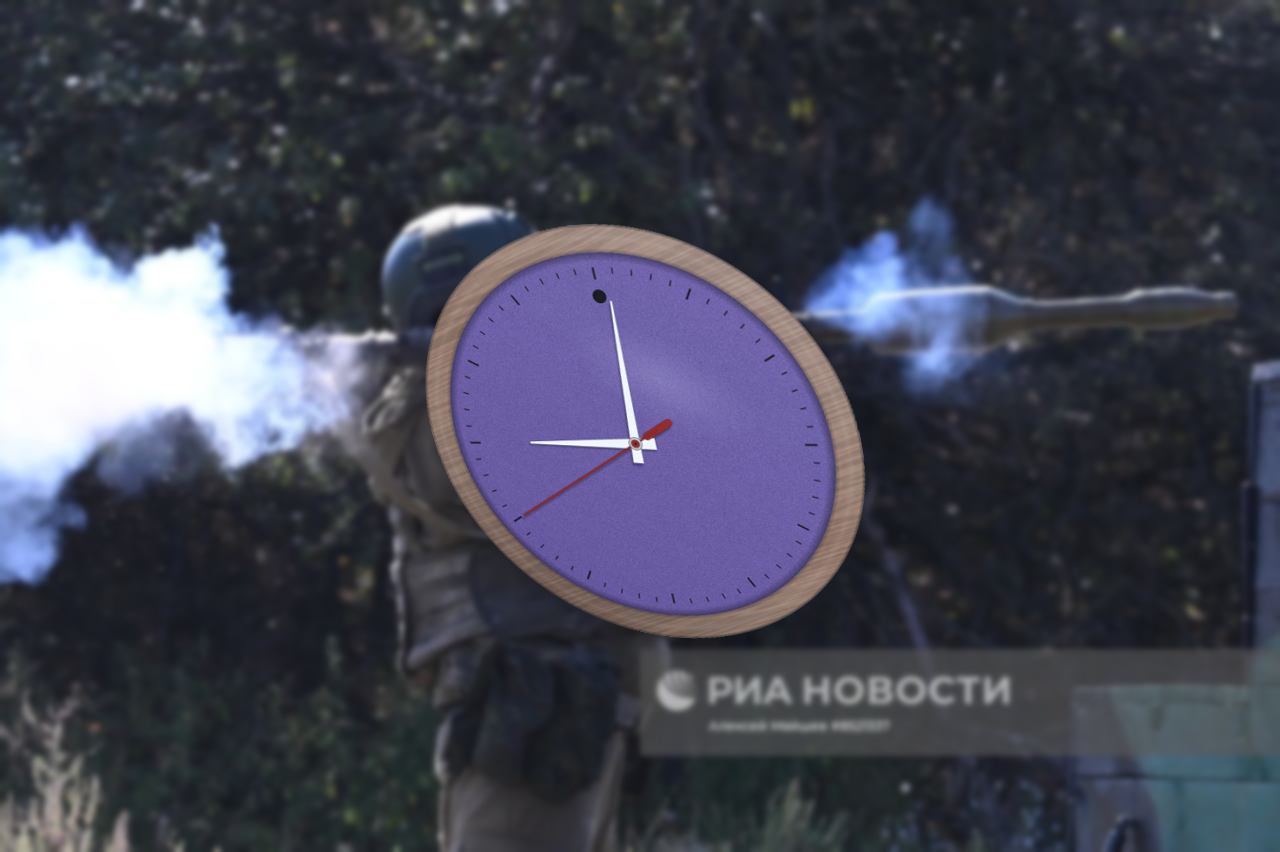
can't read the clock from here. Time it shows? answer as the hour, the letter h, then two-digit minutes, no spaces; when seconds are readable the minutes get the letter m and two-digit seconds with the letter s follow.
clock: 9h00m40s
